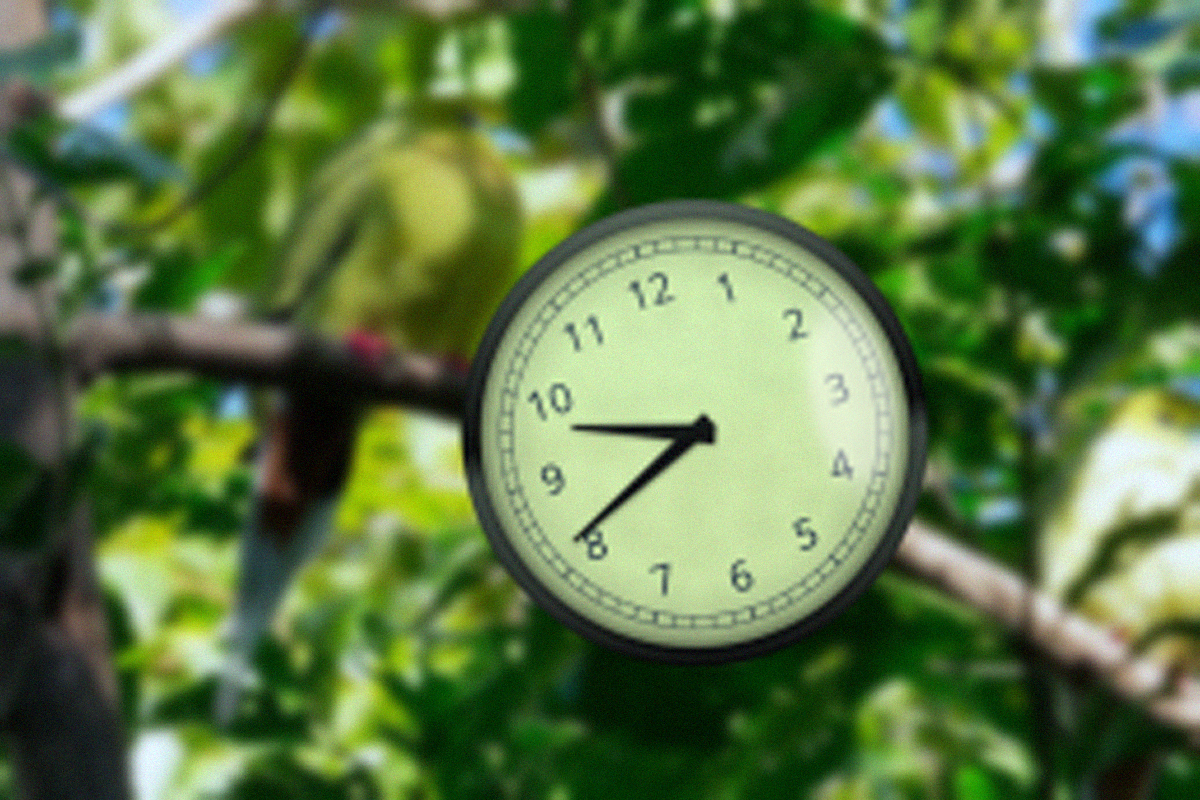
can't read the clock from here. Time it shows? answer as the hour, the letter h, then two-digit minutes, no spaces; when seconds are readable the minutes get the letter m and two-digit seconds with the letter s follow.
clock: 9h41
